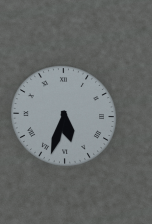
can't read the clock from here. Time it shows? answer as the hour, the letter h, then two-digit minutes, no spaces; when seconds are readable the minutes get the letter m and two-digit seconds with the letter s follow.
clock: 5h33
